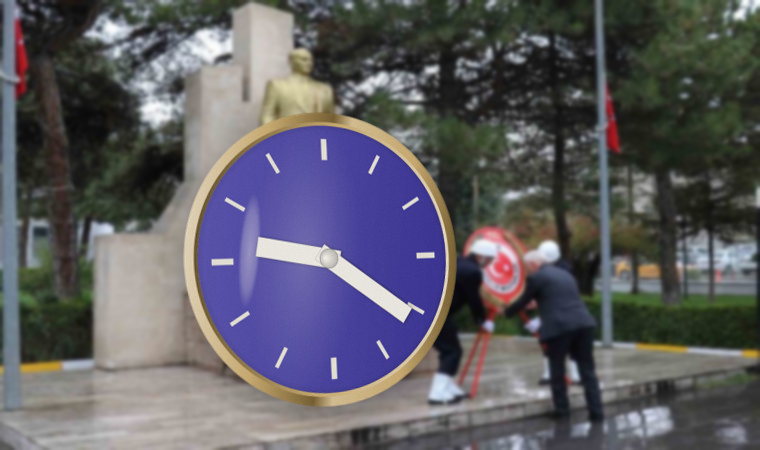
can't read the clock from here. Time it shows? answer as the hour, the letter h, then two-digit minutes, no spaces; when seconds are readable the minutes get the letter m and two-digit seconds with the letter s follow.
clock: 9h21
